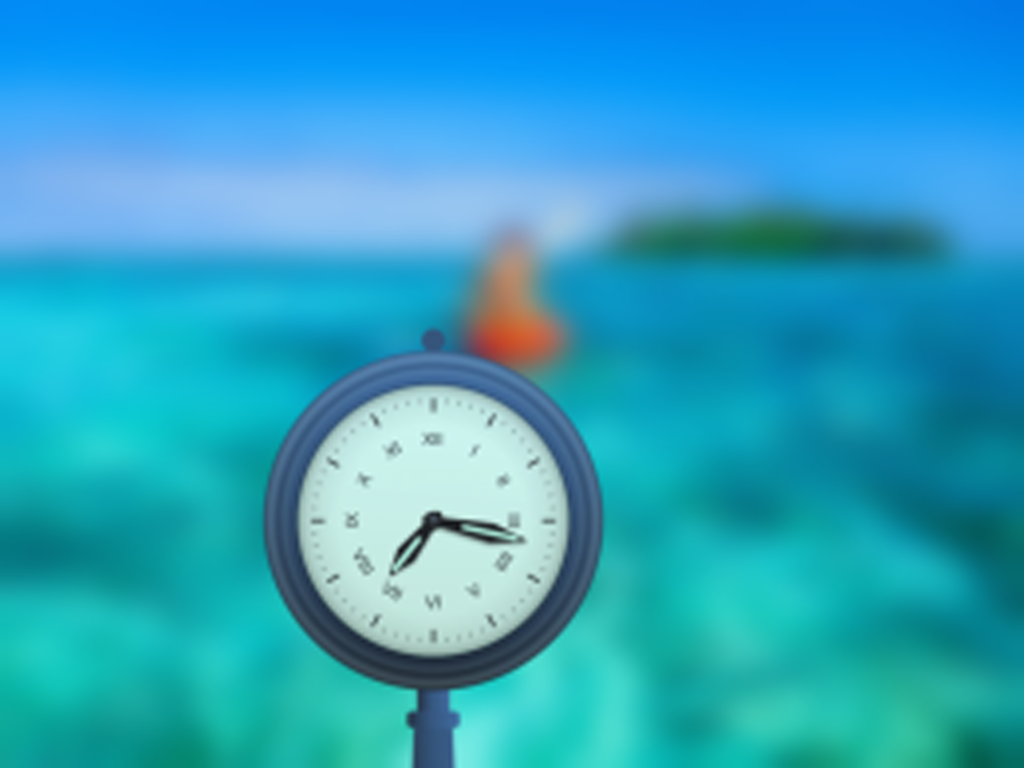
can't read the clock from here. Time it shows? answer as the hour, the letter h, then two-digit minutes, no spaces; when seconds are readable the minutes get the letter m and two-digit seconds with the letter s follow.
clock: 7h17
